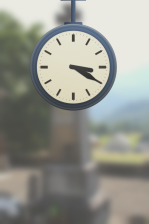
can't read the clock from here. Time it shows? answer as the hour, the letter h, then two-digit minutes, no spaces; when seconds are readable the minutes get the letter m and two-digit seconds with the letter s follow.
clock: 3h20
